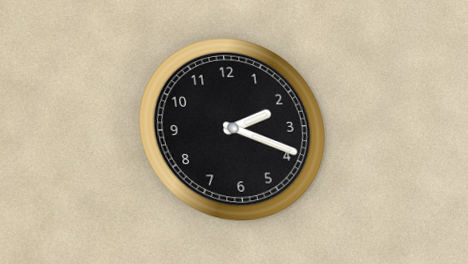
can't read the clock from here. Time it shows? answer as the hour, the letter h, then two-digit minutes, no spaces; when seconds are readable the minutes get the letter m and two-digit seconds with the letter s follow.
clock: 2h19
